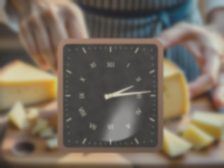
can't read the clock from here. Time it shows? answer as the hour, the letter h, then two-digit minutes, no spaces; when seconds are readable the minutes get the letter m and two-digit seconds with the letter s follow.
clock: 2h14
